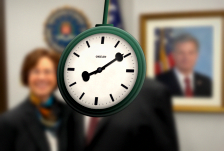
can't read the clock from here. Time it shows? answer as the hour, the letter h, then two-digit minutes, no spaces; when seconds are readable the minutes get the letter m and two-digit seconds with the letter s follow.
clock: 8h09
